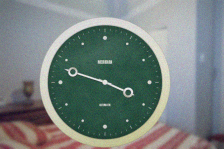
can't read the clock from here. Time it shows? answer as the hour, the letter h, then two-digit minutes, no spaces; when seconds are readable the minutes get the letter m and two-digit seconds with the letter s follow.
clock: 3h48
